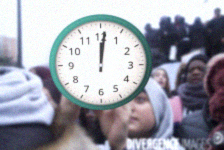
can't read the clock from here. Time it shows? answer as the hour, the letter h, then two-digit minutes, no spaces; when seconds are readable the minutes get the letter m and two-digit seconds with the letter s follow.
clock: 12h01
